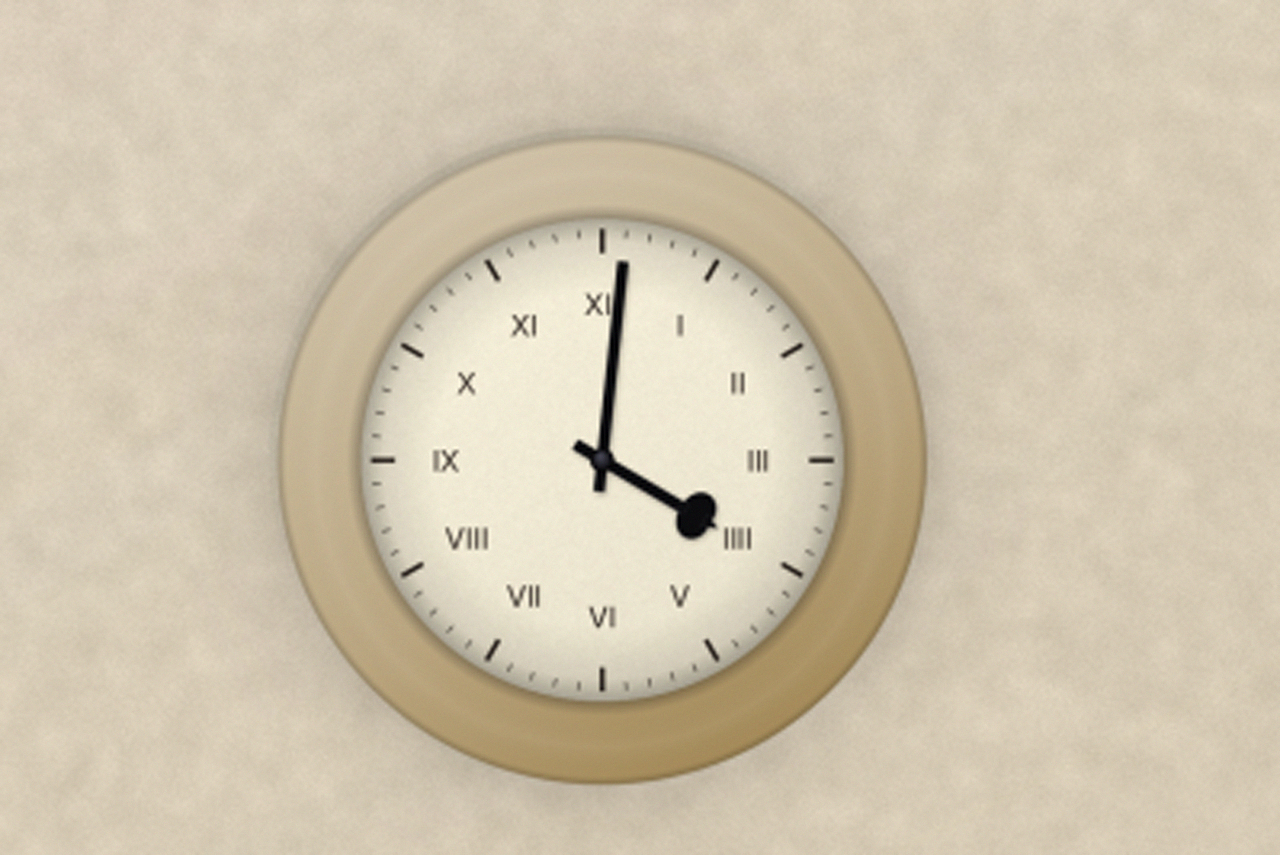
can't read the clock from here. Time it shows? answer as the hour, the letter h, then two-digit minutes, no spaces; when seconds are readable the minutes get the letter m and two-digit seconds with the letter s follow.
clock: 4h01
